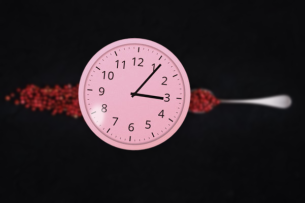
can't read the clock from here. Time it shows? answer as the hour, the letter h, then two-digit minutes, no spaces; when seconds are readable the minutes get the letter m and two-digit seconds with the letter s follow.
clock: 3h06
